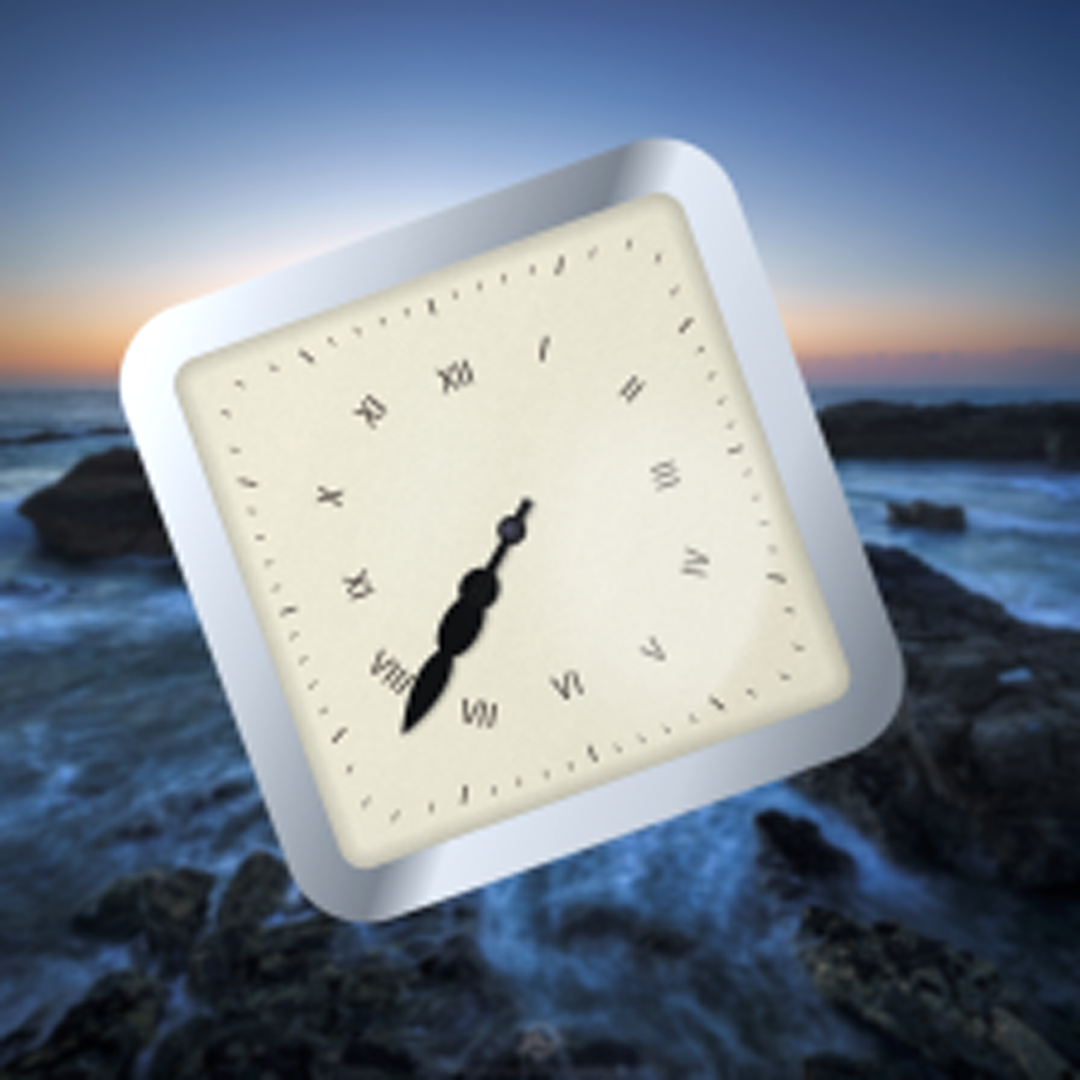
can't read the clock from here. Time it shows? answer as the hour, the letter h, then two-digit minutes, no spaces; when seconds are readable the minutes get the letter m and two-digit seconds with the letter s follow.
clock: 7h38
